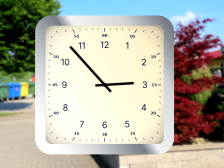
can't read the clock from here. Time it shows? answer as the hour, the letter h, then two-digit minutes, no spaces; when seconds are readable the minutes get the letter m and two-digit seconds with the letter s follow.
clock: 2h53
